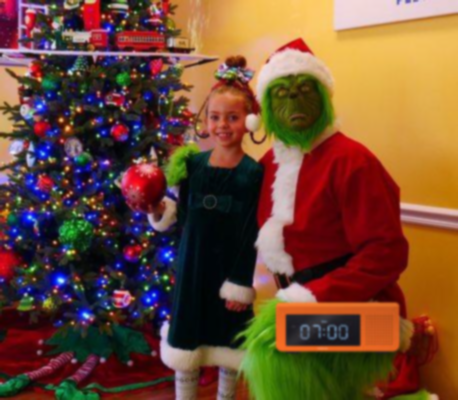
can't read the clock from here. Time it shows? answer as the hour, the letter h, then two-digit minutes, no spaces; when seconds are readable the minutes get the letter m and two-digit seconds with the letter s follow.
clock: 7h00
